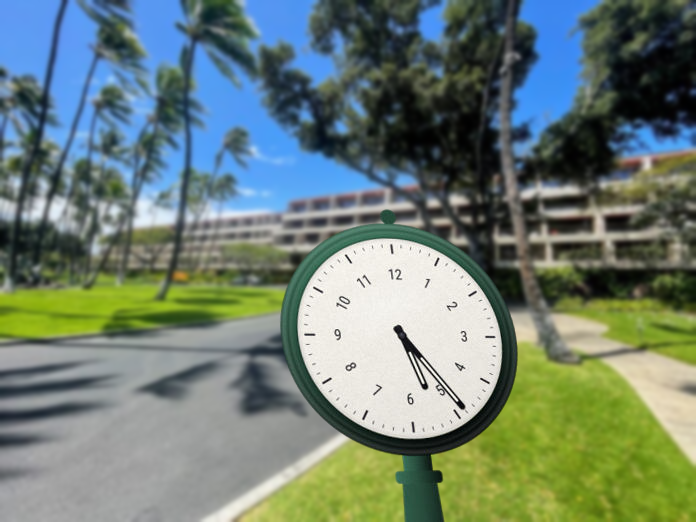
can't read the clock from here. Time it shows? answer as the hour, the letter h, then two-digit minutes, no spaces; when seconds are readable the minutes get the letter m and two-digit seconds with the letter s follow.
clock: 5h24
